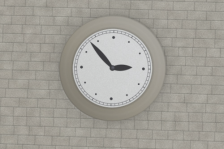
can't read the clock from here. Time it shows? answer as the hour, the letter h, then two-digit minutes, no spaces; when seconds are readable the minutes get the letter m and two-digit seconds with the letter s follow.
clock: 2h53
